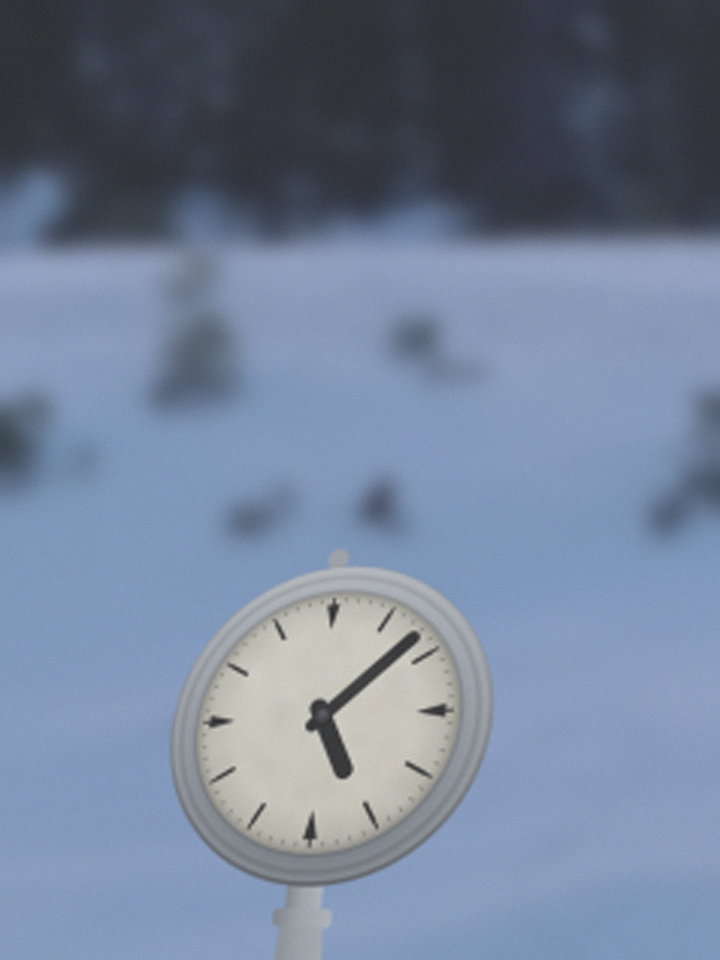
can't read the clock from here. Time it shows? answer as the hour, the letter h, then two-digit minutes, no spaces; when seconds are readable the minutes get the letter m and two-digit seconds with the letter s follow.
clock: 5h08
